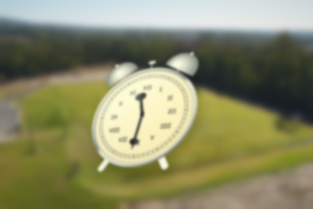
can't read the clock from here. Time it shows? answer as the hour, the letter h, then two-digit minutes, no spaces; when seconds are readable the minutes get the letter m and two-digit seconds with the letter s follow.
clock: 11h31
